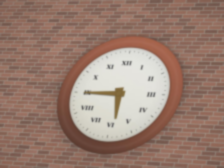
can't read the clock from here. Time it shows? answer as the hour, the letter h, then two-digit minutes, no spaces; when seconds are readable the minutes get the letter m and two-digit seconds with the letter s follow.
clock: 5h45
